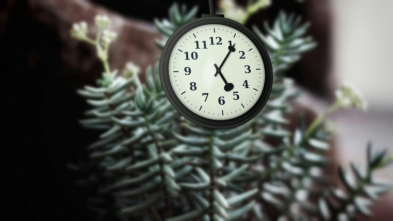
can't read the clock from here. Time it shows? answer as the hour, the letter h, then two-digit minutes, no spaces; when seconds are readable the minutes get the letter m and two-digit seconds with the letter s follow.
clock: 5h06
